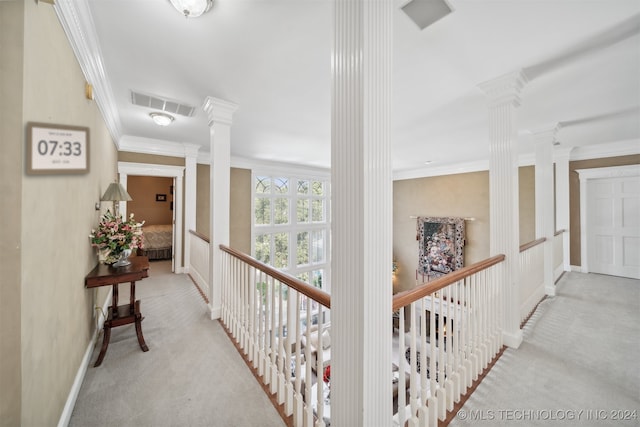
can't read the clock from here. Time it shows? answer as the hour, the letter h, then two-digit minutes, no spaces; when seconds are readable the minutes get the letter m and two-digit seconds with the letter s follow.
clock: 7h33
